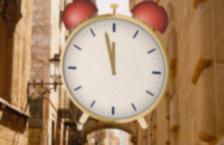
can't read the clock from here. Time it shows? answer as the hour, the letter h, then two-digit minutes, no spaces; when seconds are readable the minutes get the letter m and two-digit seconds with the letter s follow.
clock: 11h58
